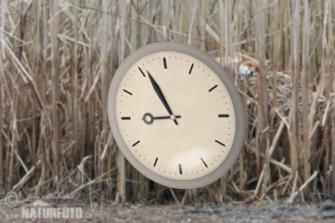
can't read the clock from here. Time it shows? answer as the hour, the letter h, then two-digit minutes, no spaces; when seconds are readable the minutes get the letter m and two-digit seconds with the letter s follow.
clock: 8h56
